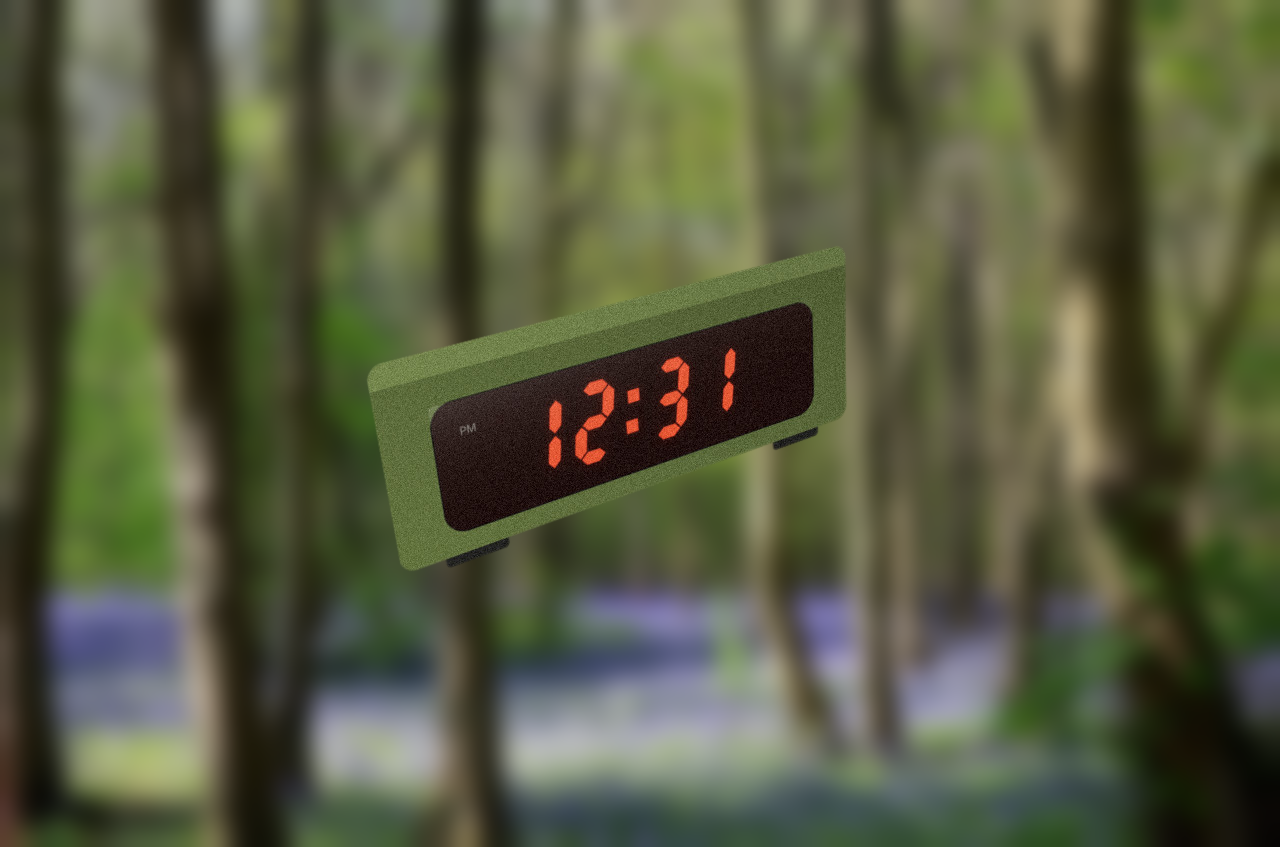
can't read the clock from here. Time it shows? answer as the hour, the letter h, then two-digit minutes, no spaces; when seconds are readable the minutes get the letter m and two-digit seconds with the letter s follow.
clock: 12h31
